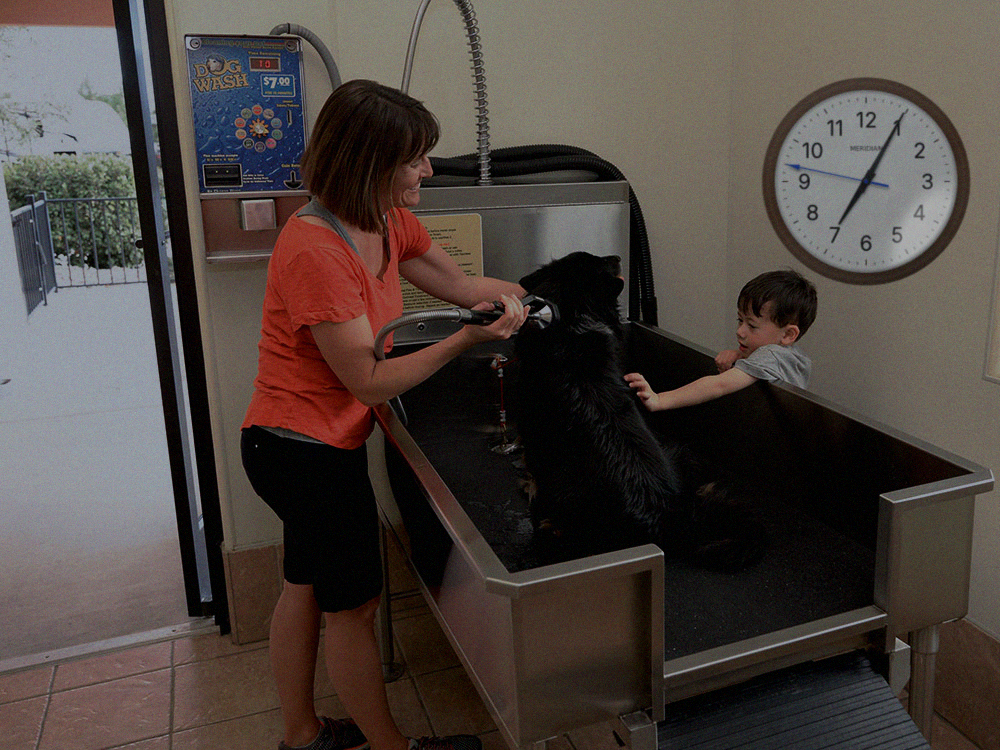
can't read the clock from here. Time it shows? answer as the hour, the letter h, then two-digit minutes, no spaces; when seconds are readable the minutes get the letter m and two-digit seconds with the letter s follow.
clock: 7h04m47s
